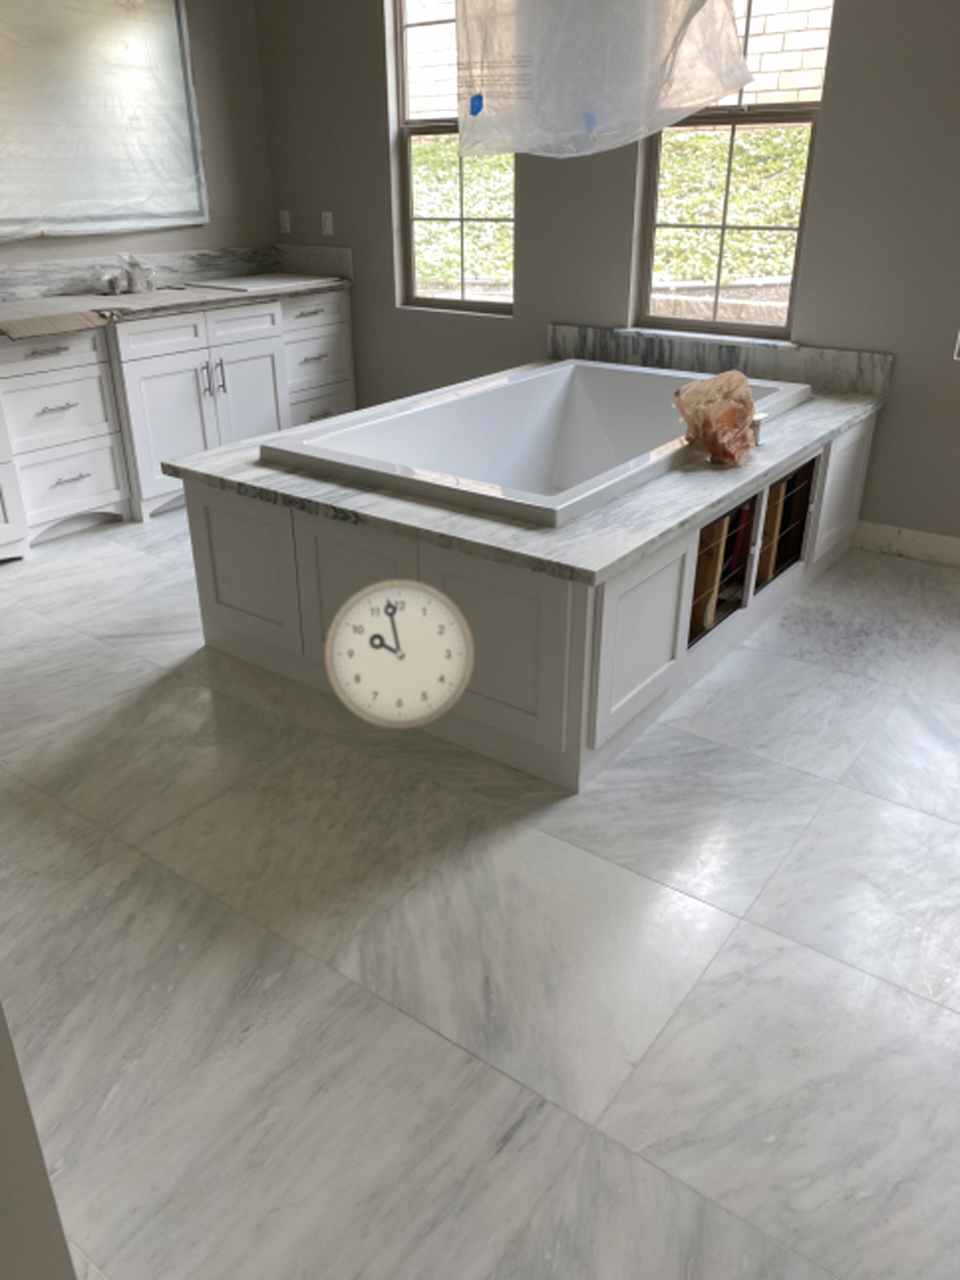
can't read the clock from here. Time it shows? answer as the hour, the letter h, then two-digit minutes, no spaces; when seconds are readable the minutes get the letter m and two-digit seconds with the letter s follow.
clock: 9h58
